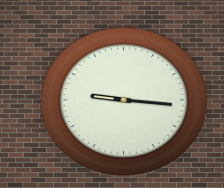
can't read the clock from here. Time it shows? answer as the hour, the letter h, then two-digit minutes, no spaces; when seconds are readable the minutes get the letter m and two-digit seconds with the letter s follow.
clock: 9h16
